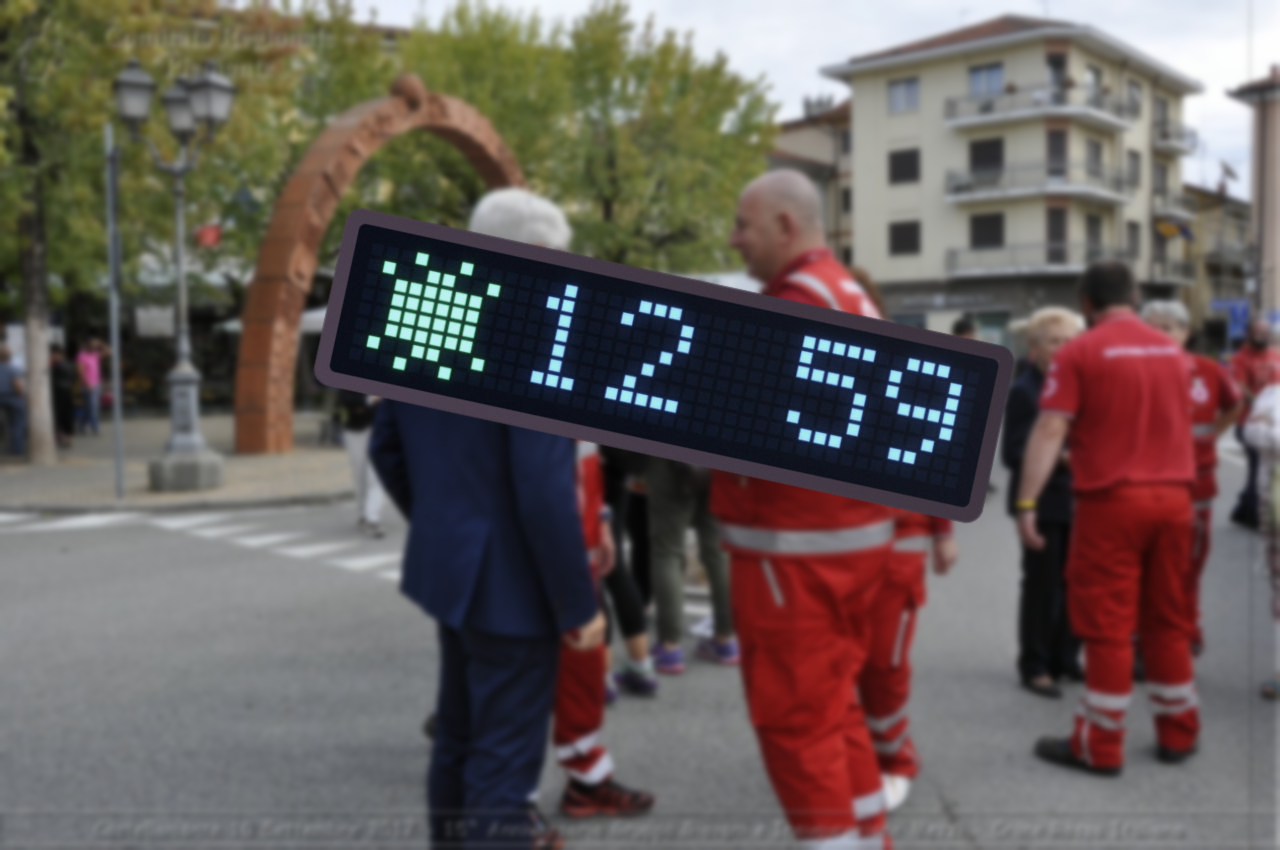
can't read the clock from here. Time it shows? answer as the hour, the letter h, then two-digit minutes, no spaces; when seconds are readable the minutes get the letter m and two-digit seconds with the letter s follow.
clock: 12h59
